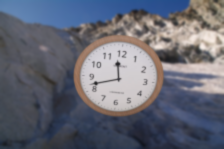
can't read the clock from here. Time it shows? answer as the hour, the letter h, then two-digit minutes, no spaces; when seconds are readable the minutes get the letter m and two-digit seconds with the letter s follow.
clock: 11h42
